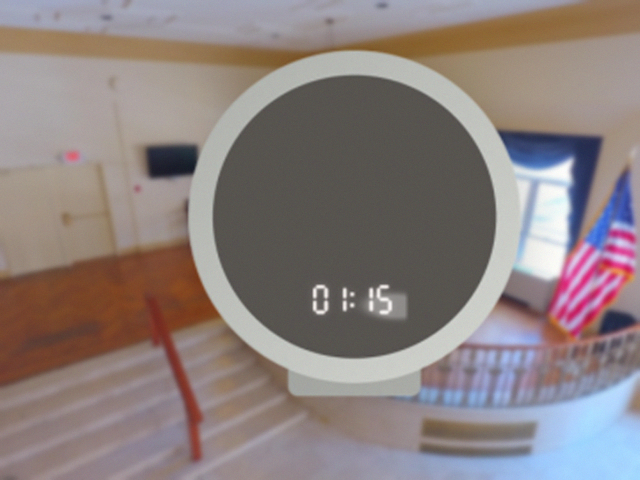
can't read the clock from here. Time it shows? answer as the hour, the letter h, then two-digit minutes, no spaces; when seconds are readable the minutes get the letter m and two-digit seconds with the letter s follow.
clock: 1h15
